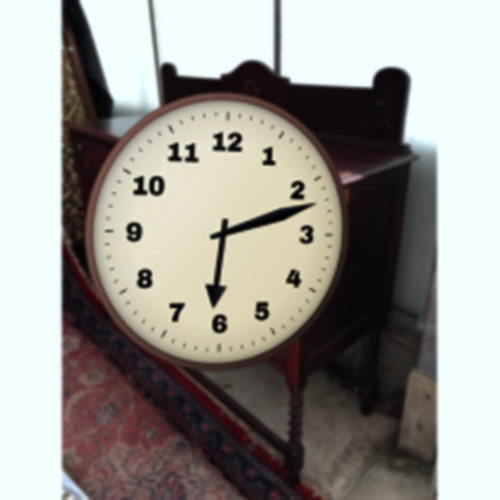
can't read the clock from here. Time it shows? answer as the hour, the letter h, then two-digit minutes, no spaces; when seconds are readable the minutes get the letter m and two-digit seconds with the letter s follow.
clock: 6h12
